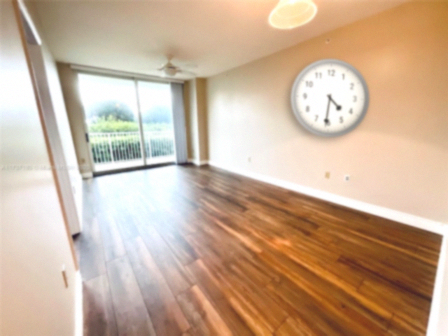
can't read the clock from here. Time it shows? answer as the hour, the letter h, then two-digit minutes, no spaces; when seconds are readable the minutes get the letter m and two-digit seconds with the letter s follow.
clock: 4h31
